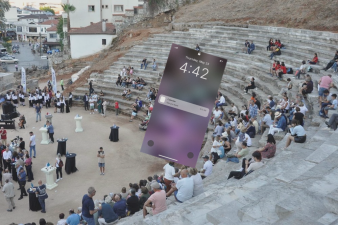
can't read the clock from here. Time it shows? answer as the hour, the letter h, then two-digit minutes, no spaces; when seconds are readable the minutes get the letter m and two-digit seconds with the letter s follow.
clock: 4h42
